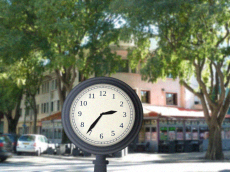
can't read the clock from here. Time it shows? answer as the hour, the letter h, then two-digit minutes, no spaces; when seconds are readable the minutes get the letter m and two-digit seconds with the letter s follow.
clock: 2h36
